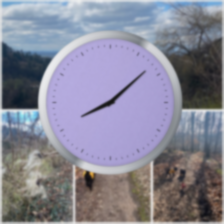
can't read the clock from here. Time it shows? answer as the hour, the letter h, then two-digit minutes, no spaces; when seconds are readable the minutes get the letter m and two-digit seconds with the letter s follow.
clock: 8h08
